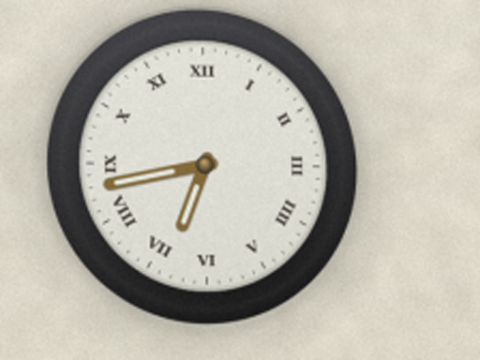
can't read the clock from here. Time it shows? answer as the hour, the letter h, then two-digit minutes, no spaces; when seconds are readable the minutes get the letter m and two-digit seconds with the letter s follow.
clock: 6h43
